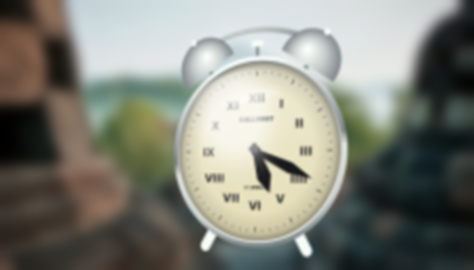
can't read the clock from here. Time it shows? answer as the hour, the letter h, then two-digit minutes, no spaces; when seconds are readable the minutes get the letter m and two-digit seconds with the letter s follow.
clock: 5h19
